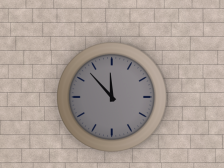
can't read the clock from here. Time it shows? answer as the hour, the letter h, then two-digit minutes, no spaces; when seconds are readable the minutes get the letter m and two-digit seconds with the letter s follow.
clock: 11h53
